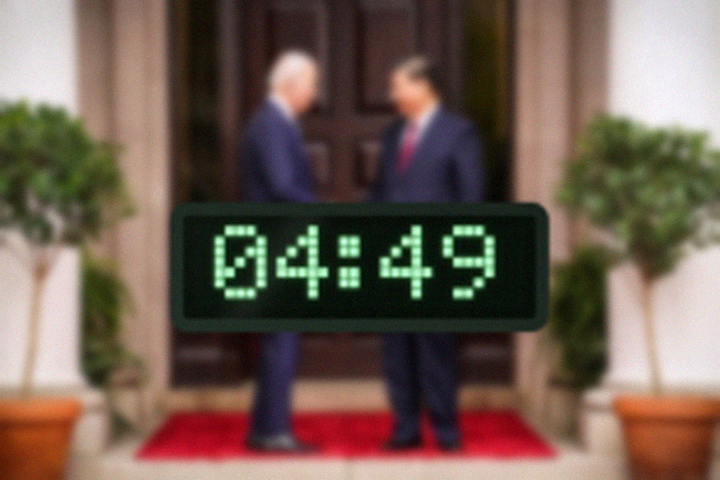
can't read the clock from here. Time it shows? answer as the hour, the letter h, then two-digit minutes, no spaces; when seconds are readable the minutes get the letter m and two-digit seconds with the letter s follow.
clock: 4h49
